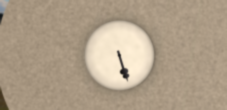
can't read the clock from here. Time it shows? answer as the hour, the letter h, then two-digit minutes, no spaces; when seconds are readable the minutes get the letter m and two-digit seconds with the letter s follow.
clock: 5h27
